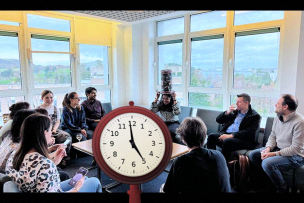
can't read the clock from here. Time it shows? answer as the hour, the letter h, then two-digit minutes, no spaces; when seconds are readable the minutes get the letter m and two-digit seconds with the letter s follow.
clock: 4h59
